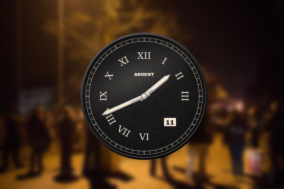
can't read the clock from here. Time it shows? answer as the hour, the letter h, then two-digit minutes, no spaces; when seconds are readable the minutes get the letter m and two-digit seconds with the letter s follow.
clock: 1h41
